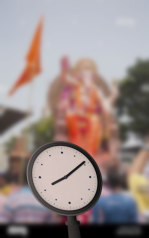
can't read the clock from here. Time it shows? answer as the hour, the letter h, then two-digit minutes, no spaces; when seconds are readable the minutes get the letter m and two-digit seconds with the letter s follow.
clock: 8h09
